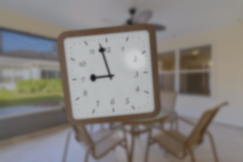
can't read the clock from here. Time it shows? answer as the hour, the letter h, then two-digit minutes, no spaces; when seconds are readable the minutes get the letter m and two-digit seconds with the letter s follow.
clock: 8h58
